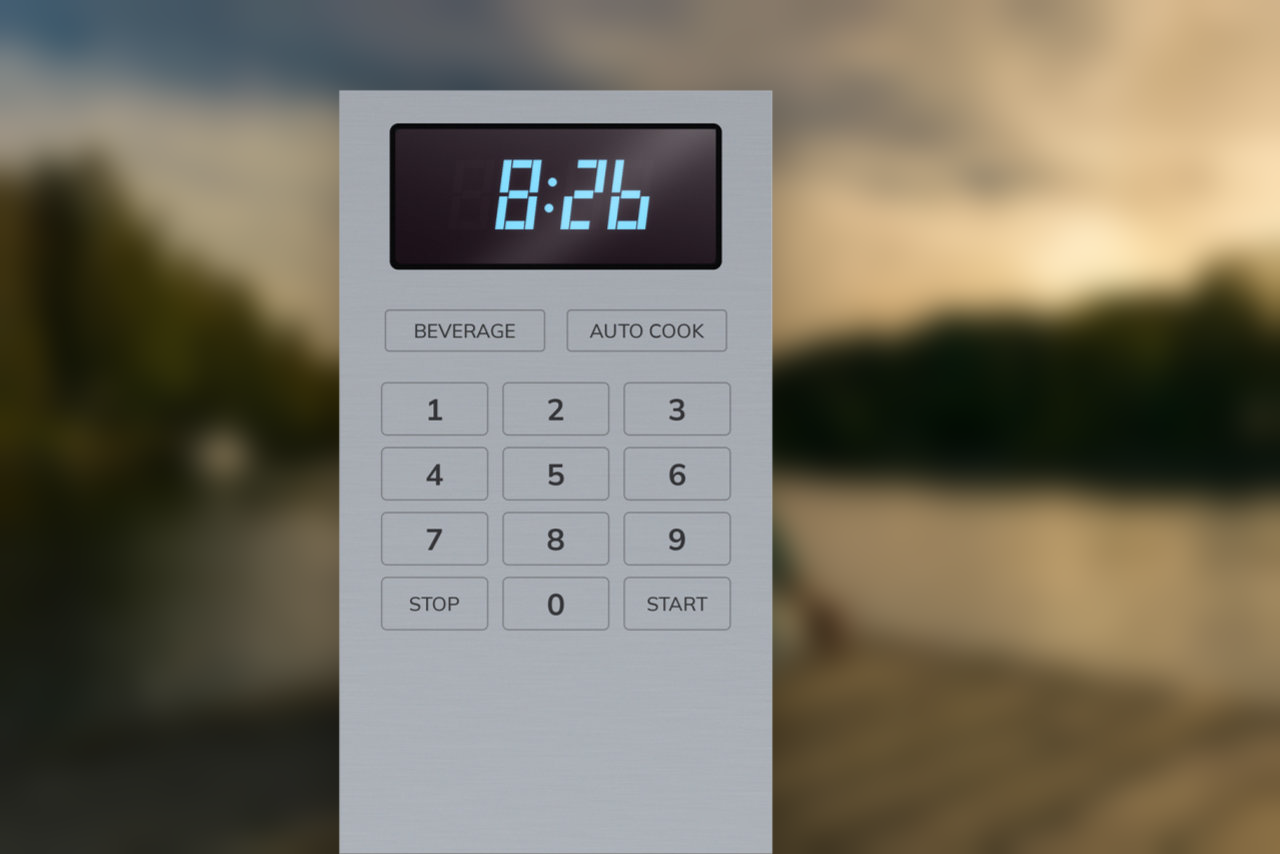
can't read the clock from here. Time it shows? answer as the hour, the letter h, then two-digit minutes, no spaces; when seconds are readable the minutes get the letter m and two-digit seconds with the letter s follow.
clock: 8h26
